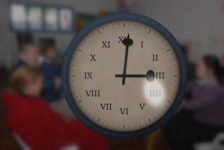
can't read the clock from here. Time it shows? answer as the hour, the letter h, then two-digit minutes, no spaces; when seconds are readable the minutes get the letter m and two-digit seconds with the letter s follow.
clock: 3h01
